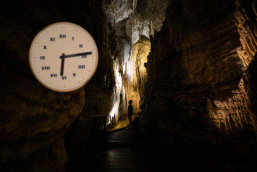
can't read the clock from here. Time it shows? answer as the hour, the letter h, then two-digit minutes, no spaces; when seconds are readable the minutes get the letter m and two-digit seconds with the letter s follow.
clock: 6h14
